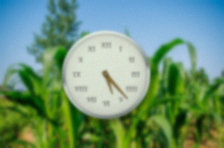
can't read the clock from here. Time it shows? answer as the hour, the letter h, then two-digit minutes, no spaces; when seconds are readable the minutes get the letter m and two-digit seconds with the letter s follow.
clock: 5h23
